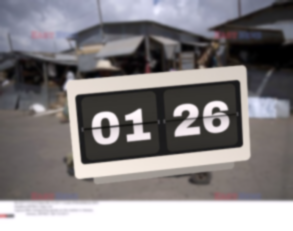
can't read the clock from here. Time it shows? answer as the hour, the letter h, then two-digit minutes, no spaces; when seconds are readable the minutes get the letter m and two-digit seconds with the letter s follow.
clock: 1h26
